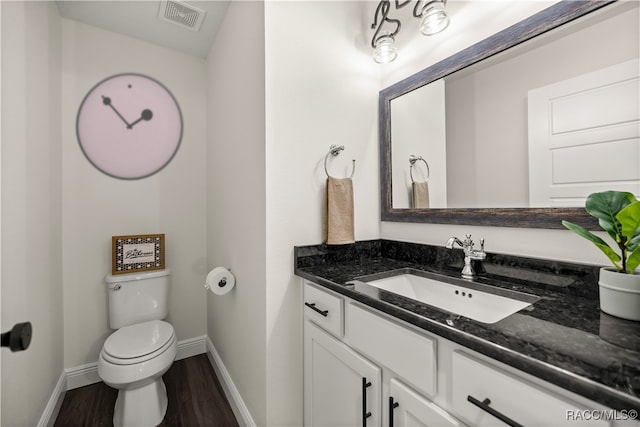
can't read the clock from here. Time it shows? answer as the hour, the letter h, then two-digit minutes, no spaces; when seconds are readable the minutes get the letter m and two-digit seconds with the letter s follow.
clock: 1h53
